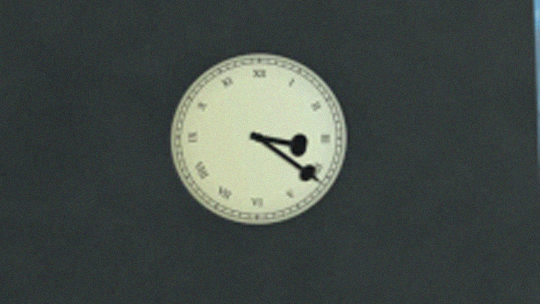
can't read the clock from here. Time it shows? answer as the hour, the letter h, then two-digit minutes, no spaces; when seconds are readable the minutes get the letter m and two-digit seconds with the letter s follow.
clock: 3h21
